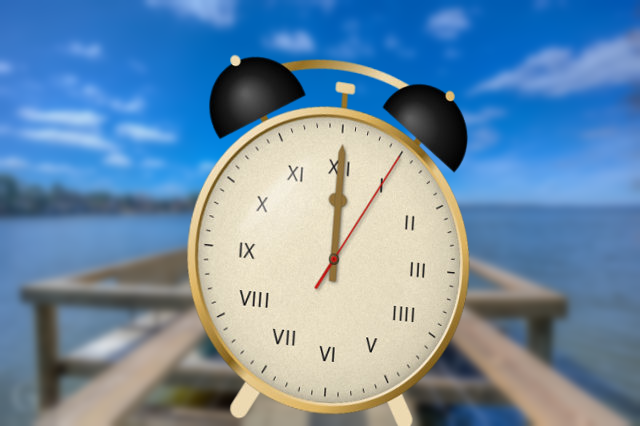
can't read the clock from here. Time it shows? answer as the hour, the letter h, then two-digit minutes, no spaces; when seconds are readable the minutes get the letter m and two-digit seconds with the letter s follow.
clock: 12h00m05s
